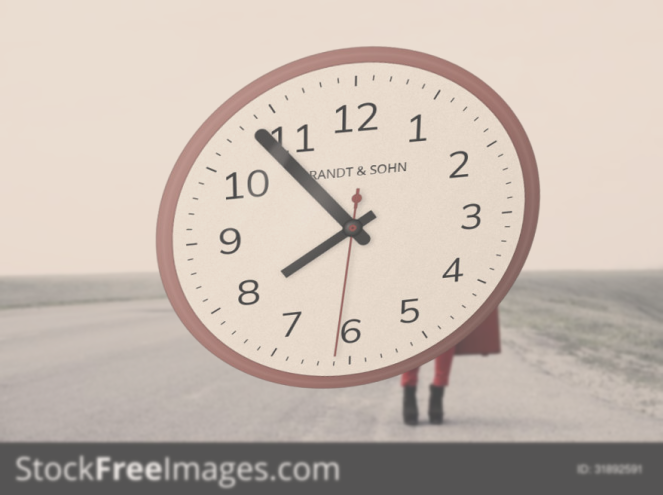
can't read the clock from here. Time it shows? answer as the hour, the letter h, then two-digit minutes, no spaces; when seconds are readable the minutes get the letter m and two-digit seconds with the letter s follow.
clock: 7h53m31s
